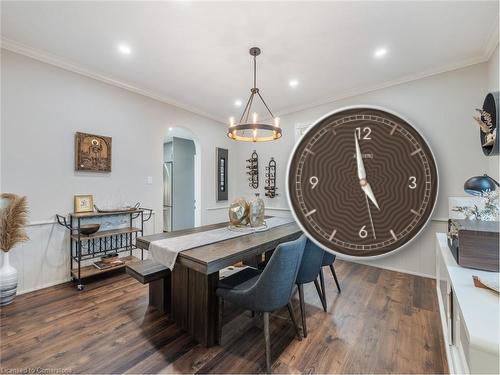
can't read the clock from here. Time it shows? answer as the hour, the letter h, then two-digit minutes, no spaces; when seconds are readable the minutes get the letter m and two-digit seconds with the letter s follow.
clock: 4h58m28s
